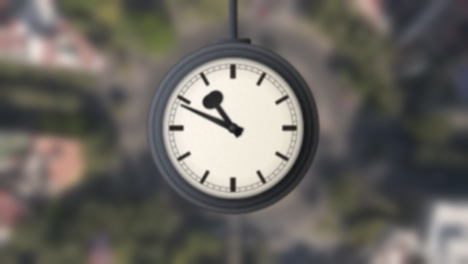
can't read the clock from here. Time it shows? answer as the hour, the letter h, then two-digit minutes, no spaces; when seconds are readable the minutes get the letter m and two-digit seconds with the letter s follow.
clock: 10h49
